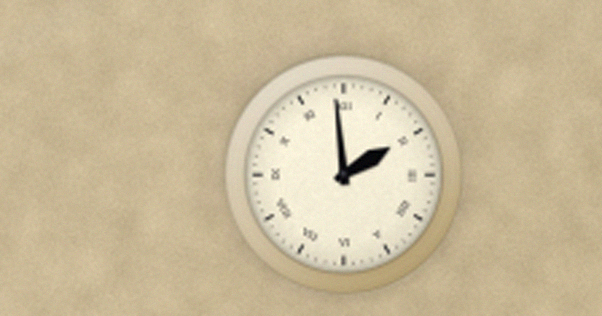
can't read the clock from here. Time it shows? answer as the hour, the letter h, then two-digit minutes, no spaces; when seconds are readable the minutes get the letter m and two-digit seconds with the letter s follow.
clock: 1h59
